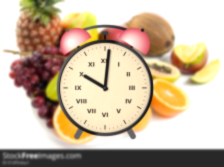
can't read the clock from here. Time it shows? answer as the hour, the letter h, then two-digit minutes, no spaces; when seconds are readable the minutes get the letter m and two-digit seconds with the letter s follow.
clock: 10h01
